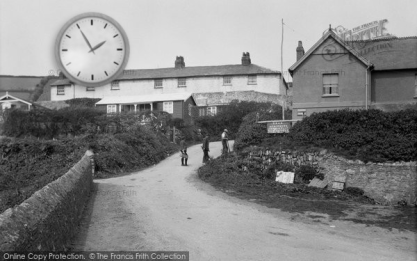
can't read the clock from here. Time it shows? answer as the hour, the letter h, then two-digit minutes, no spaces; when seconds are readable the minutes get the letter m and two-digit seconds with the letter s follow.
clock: 1h55
